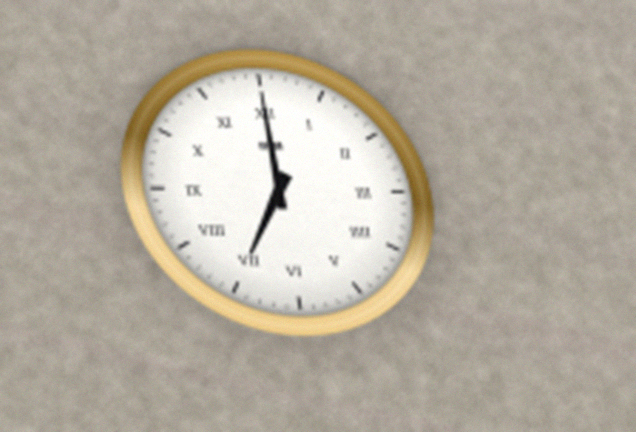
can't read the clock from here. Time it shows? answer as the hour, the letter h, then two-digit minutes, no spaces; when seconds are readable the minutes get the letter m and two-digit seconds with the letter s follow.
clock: 7h00
